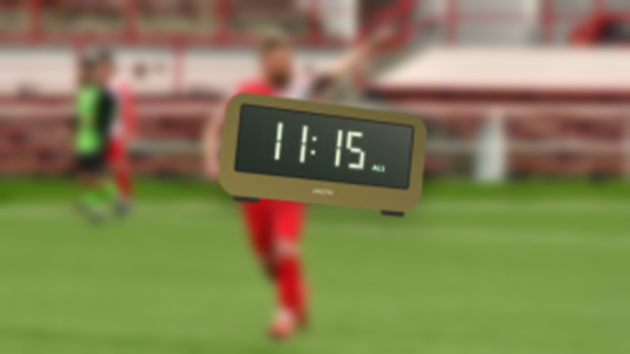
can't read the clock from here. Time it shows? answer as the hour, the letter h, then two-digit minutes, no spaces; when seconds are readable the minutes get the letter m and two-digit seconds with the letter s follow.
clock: 11h15
